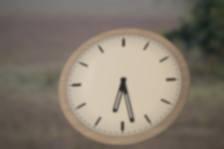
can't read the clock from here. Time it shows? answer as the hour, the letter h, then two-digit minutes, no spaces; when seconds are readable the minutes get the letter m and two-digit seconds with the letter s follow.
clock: 6h28
